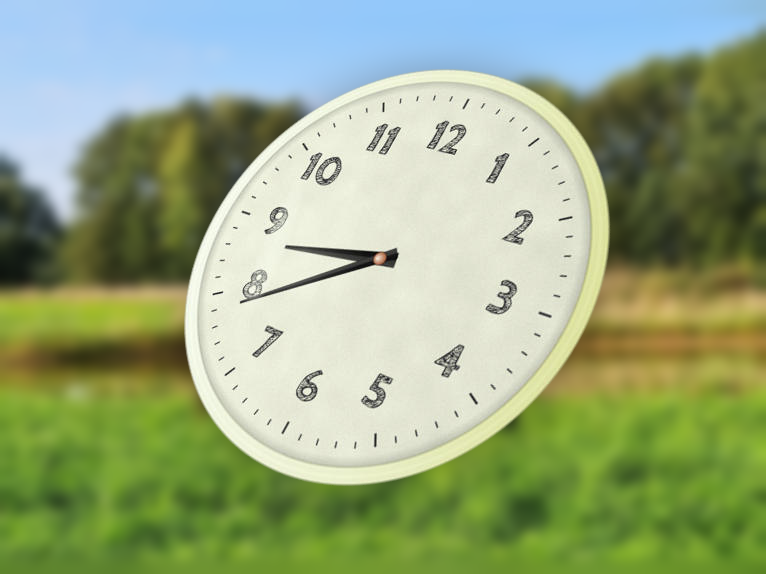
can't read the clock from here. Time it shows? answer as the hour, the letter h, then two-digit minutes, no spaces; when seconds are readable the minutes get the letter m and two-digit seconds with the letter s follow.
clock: 8h39
